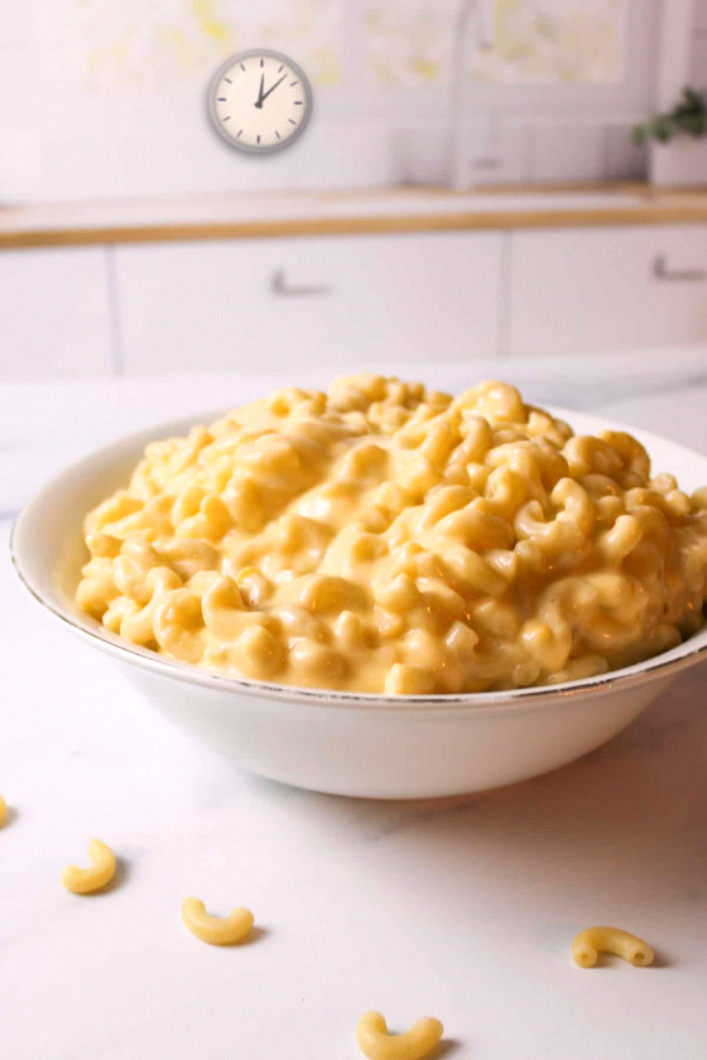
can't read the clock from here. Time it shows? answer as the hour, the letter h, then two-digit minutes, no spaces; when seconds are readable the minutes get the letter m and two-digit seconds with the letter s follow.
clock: 12h07
